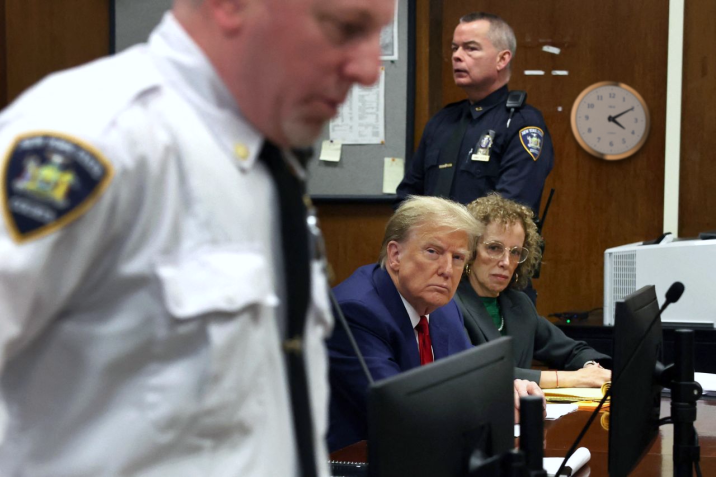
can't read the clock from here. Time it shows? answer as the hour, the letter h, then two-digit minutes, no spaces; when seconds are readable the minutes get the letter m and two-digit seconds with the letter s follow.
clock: 4h10
